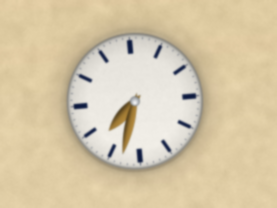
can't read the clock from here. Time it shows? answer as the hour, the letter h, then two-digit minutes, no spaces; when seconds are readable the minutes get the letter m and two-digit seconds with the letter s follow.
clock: 7h33
